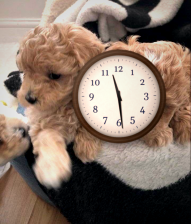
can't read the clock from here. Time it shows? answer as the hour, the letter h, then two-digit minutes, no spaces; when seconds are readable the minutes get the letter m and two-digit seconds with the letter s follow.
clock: 11h29
